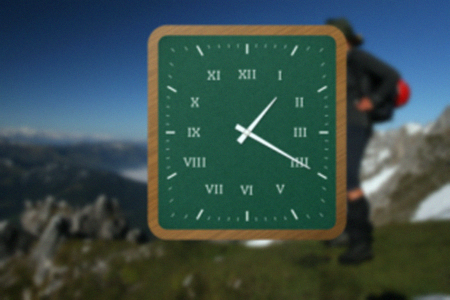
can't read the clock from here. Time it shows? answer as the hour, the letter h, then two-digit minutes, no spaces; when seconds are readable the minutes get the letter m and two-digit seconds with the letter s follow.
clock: 1h20
